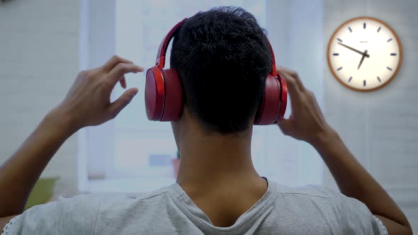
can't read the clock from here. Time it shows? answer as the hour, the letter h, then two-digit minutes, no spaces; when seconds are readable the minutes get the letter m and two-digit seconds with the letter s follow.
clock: 6h49
